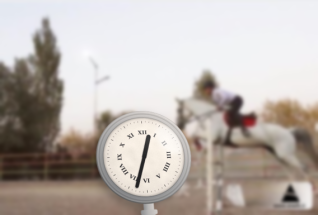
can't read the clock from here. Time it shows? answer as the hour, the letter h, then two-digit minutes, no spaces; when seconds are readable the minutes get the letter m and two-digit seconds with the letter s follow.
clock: 12h33
